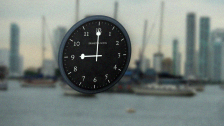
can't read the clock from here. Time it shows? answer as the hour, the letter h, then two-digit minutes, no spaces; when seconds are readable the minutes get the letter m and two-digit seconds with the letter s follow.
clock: 9h00
